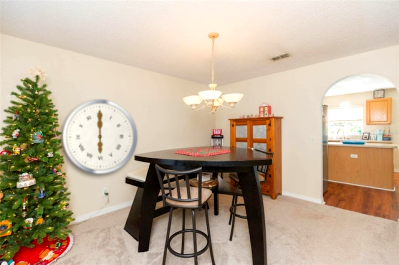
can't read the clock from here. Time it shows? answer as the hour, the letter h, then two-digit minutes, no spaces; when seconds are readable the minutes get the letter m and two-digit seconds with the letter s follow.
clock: 6h00
